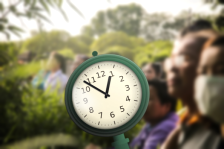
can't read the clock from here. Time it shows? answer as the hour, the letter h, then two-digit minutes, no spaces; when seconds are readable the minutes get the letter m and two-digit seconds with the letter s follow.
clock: 12h53
